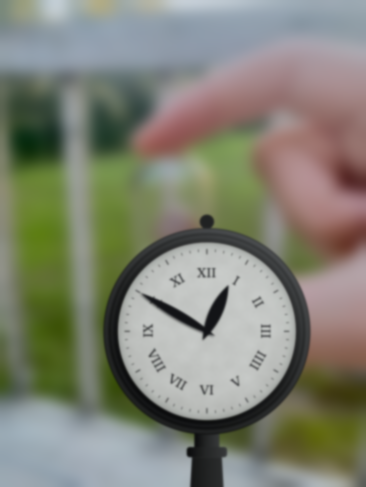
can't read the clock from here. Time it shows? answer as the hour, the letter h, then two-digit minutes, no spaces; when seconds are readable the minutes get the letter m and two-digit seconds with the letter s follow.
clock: 12h50
